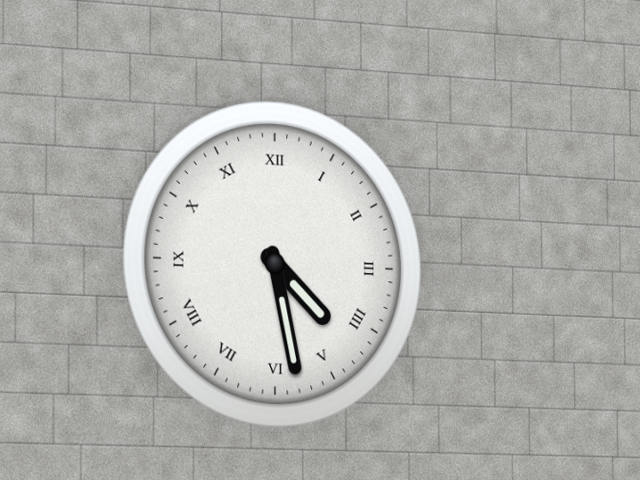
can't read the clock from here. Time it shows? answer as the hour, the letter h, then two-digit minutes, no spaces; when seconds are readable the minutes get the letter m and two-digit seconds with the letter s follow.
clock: 4h28
